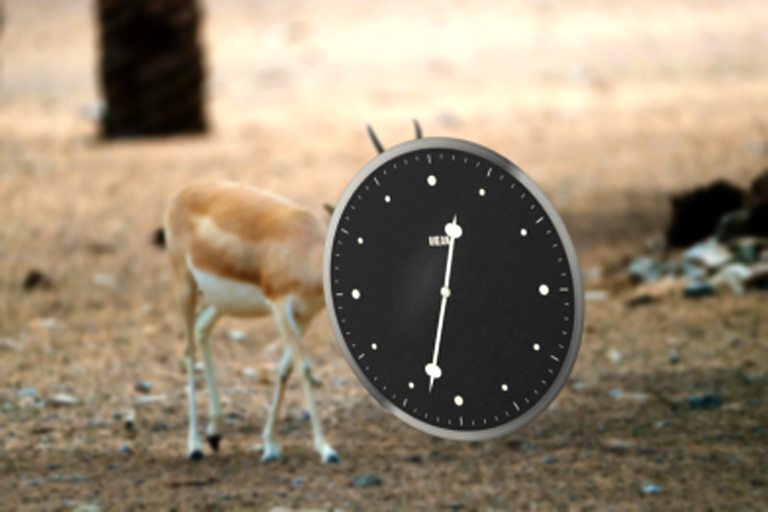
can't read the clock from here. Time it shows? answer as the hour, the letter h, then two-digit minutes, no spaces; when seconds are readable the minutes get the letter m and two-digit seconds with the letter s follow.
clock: 12h33
